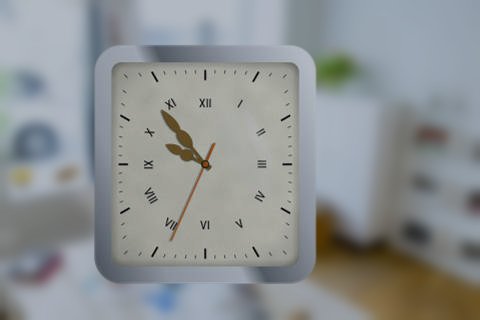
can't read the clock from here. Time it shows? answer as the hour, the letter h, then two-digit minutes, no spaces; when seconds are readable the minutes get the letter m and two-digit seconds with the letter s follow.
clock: 9h53m34s
